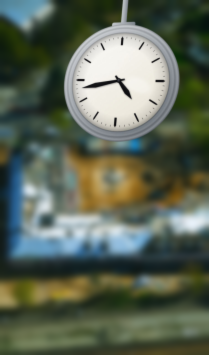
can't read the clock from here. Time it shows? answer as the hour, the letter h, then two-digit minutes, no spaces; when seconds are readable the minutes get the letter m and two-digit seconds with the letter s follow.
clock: 4h43
